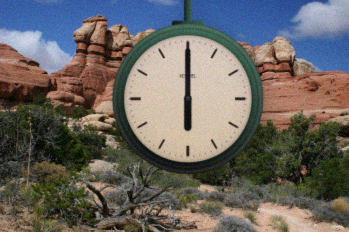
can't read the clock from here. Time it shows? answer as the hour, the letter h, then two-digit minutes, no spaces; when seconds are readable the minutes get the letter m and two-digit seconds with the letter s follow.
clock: 6h00
